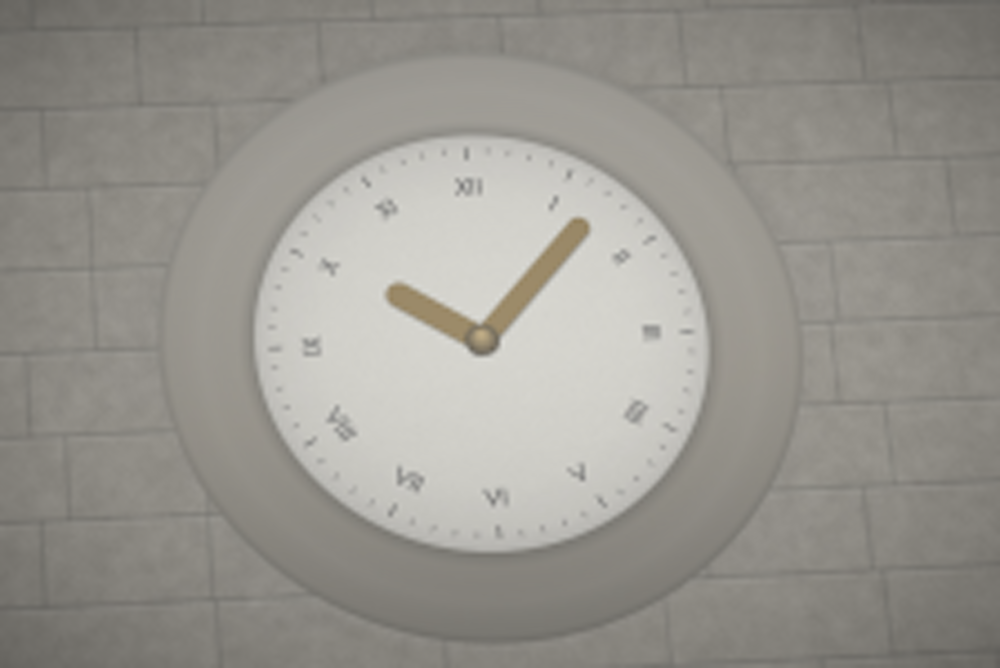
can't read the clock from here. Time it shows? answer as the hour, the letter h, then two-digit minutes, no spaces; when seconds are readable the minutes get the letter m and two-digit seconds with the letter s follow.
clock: 10h07
